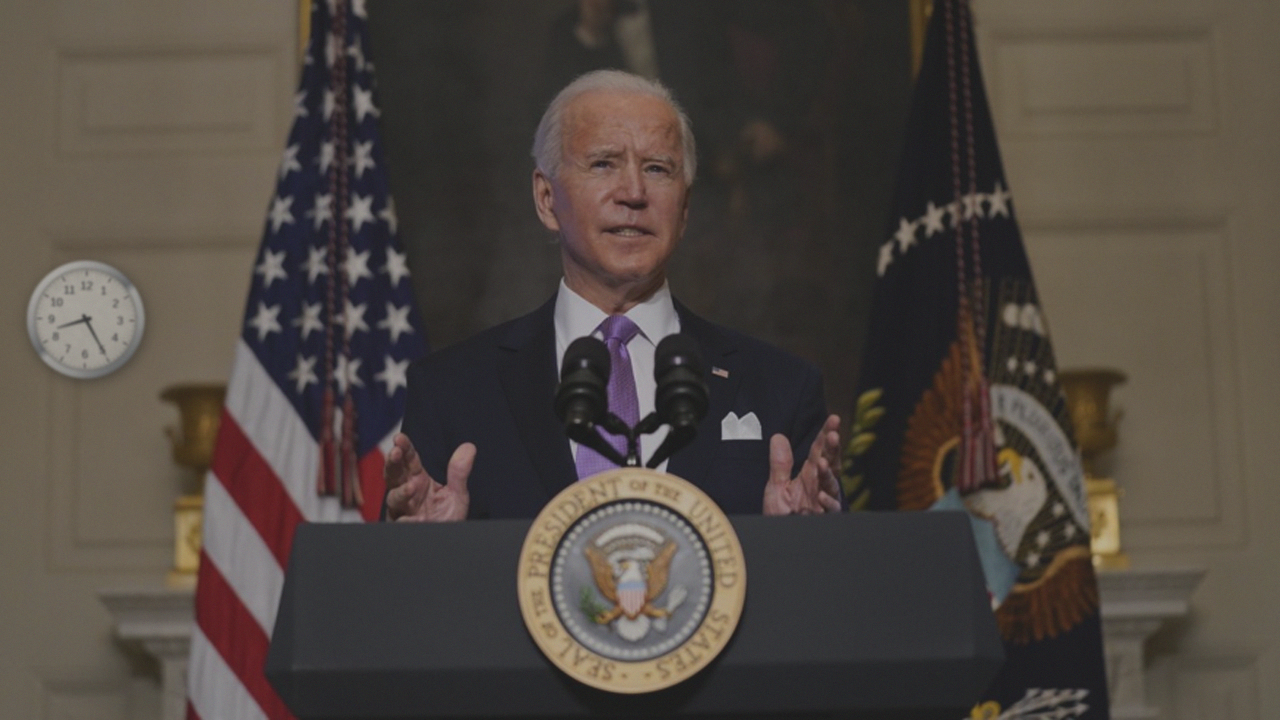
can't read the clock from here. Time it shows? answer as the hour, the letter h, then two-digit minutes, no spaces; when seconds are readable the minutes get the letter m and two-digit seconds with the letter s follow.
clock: 8h25
